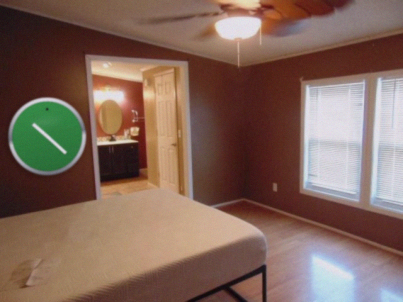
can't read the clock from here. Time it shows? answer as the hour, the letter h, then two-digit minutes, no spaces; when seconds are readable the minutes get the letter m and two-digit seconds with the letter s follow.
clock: 10h22
